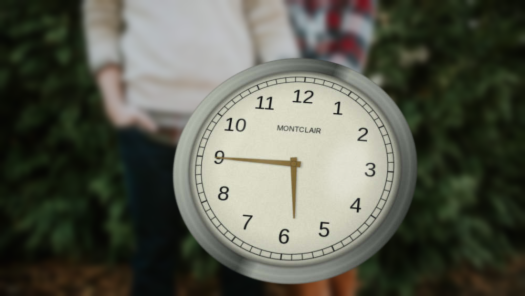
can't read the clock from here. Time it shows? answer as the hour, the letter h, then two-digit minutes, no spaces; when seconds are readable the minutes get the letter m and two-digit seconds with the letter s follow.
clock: 5h45
